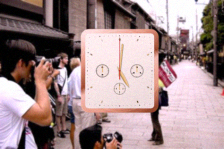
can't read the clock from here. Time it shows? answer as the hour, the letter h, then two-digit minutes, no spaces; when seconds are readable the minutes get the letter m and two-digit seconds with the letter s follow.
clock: 5h01
